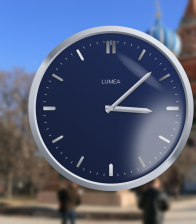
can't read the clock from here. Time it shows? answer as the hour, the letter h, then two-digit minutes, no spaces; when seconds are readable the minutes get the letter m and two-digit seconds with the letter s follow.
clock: 3h08
